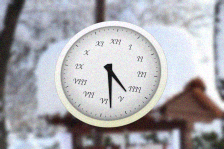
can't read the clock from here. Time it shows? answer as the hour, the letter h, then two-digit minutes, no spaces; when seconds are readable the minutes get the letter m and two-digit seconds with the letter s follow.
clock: 4h28
